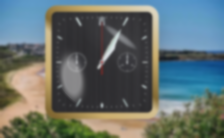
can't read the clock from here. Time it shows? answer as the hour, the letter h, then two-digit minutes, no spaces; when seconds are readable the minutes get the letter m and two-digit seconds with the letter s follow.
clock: 1h05
